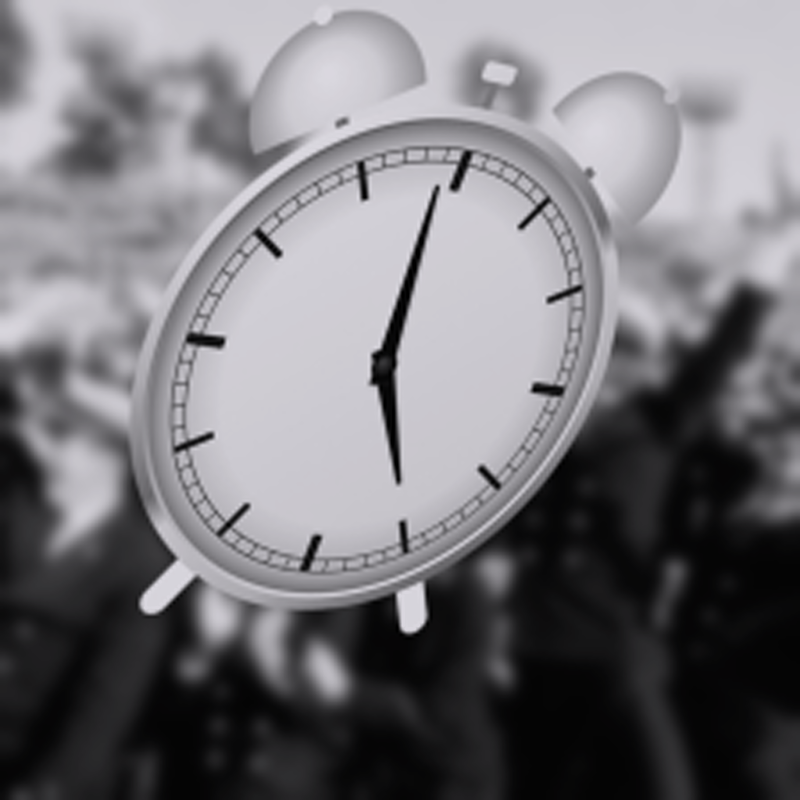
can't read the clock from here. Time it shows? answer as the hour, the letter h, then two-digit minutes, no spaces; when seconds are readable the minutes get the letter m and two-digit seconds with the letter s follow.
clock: 4h59
